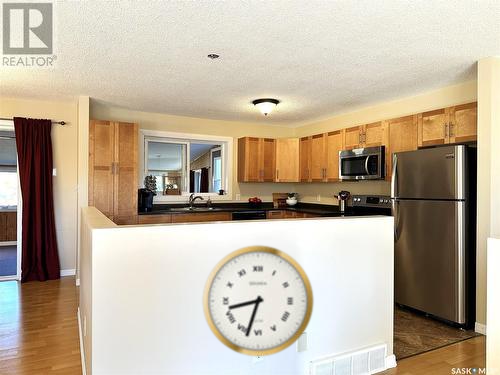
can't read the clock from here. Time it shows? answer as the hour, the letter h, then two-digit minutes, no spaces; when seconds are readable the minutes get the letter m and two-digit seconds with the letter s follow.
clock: 8h33
